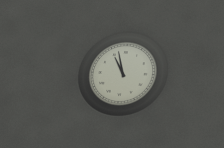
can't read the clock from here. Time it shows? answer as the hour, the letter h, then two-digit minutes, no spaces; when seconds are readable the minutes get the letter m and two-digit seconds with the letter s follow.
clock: 10h57
